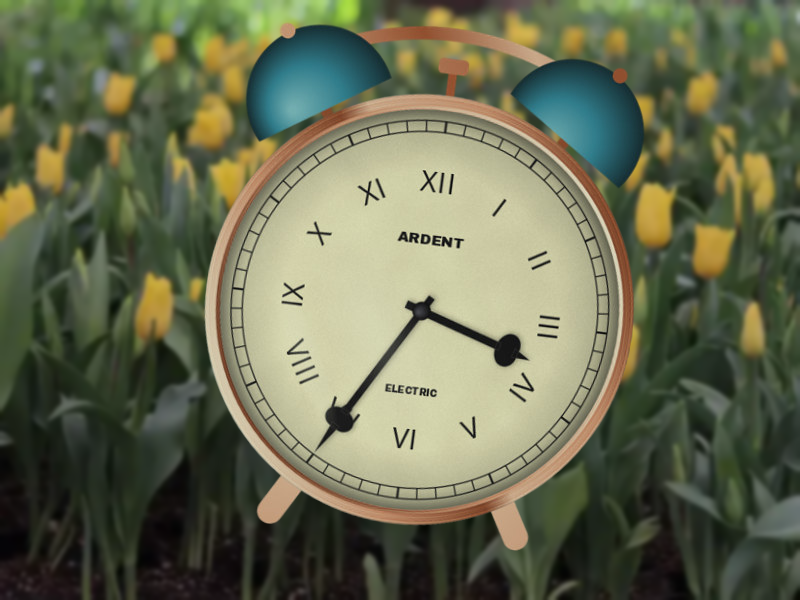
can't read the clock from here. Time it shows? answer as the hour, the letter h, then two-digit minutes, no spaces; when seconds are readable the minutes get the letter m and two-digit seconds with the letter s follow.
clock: 3h35
